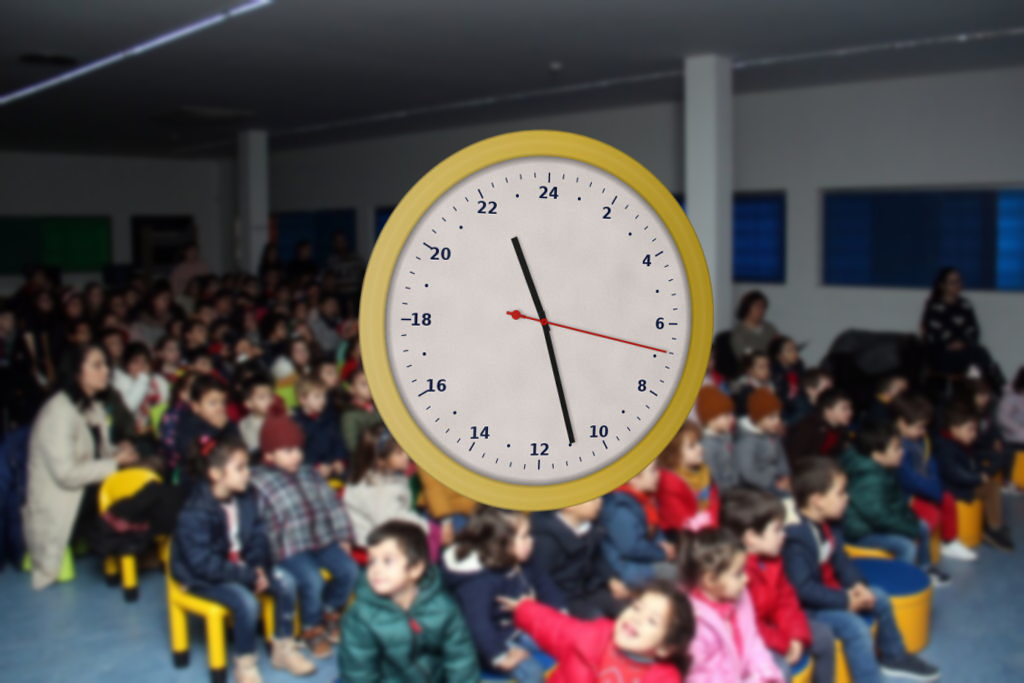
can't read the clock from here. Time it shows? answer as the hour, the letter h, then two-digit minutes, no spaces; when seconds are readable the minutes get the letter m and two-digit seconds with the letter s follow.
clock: 22h27m17s
